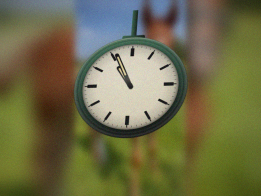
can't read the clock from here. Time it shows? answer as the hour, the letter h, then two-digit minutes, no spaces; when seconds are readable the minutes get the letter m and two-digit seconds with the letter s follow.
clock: 10h56
